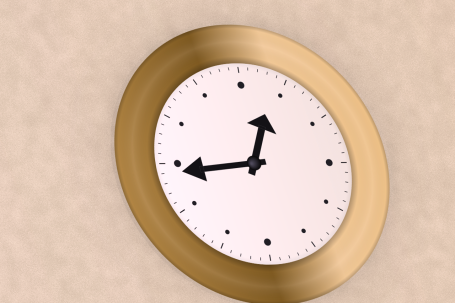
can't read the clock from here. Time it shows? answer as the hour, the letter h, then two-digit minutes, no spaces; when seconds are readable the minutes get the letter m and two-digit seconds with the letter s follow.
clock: 12h44
